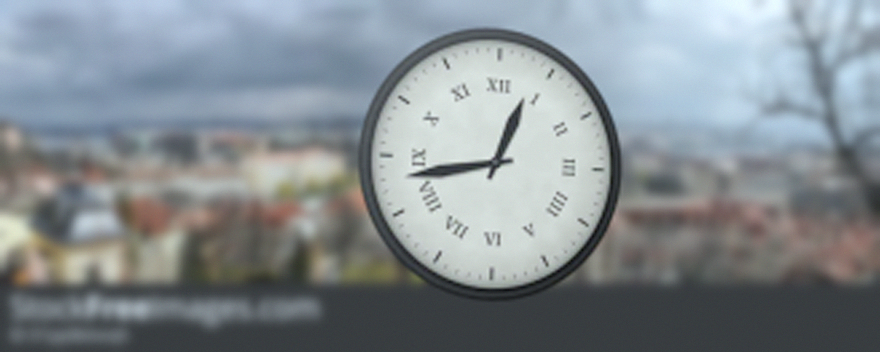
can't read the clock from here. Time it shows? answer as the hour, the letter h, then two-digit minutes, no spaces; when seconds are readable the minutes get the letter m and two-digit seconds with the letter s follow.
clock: 12h43
